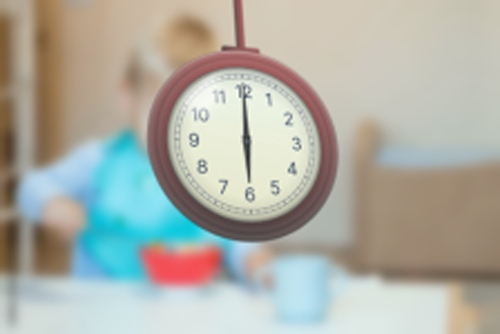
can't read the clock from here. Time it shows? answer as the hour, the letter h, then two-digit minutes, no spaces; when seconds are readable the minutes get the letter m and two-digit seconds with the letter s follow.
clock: 6h00
